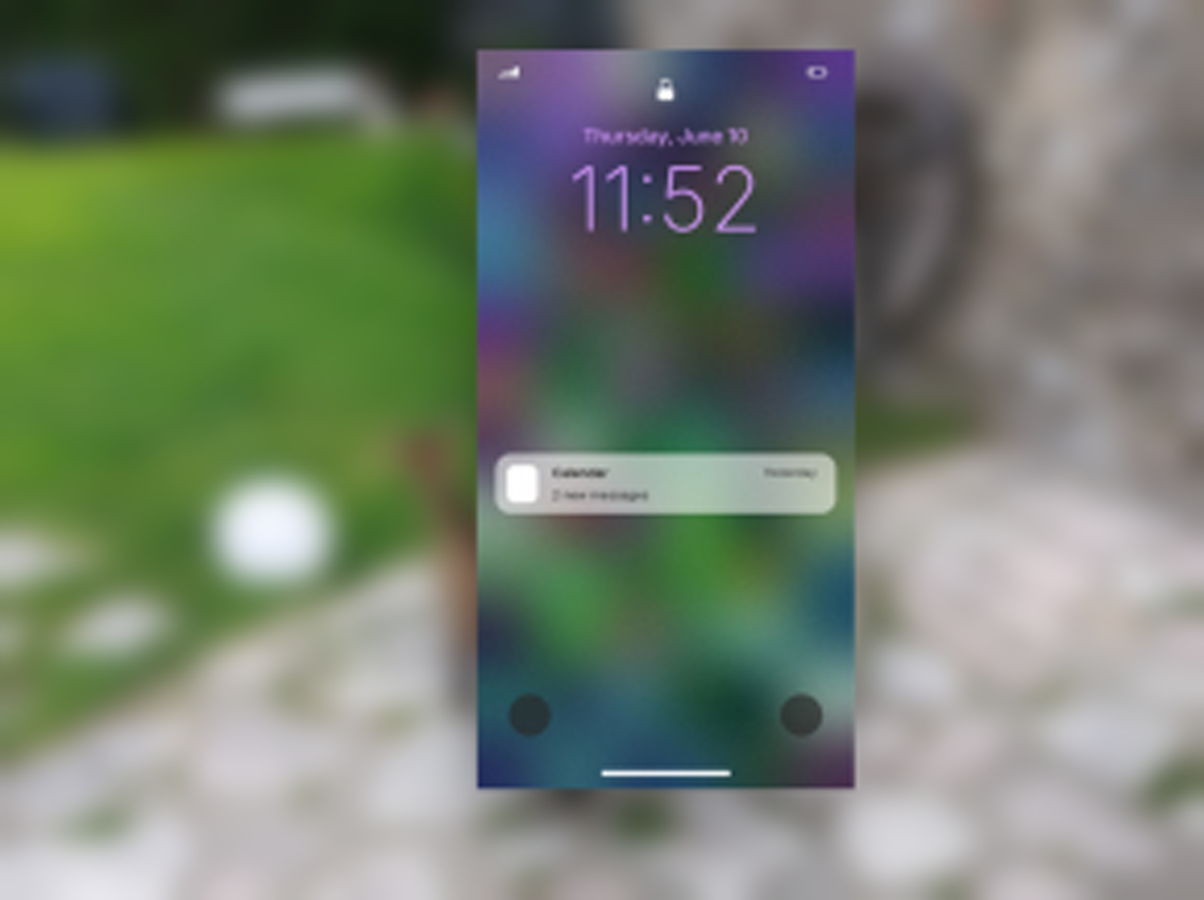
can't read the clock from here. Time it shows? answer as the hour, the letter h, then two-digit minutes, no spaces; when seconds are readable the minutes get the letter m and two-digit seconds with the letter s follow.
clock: 11h52
